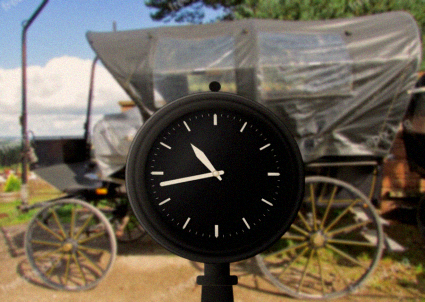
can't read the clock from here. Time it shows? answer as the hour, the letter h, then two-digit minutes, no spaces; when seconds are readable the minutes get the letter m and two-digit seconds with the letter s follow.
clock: 10h43
